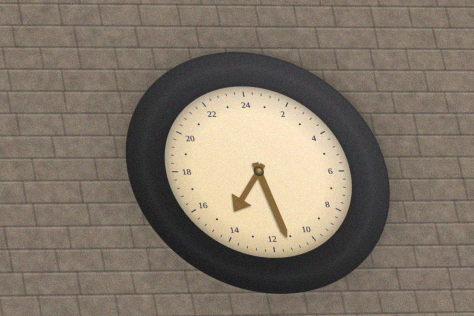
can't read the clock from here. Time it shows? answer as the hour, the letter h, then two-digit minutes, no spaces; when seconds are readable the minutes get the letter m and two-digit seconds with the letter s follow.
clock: 14h28
